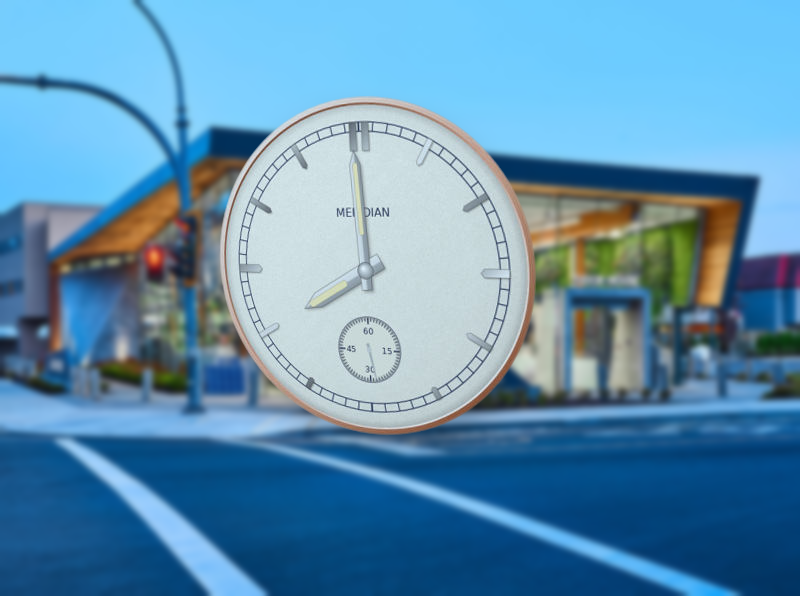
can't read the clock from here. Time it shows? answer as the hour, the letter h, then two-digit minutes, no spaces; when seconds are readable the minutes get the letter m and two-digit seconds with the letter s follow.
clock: 7h59m28s
